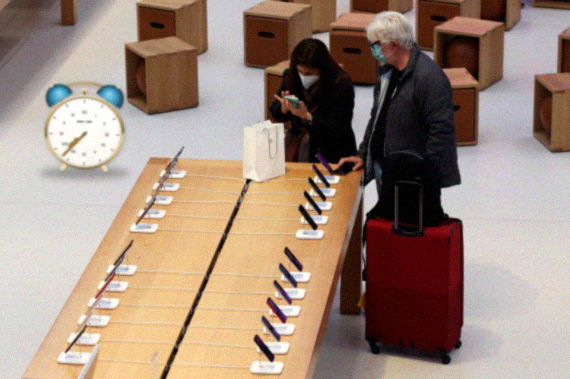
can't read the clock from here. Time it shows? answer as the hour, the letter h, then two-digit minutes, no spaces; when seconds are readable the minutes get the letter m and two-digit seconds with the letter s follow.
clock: 7h37
